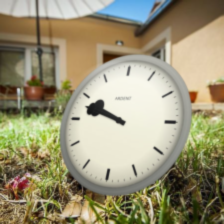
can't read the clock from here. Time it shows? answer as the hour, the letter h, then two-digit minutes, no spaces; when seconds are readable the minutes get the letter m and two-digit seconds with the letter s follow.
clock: 9h48
